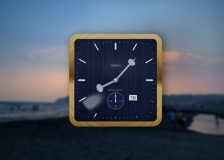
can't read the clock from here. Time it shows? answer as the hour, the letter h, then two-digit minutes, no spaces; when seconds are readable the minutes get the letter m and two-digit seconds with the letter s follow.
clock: 8h07
